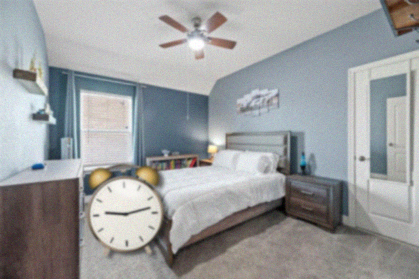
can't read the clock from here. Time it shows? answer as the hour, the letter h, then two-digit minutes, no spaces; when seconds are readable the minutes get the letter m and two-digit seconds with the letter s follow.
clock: 9h13
